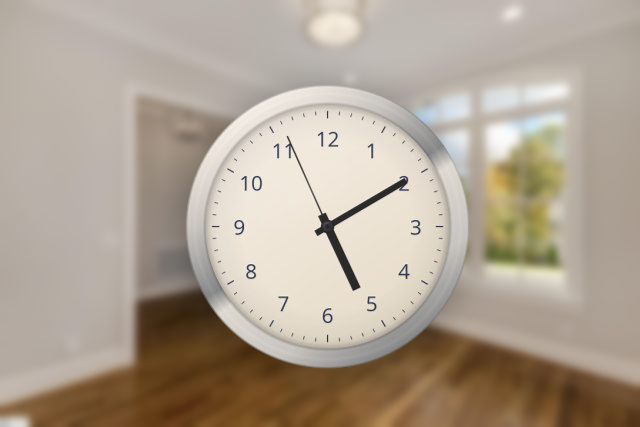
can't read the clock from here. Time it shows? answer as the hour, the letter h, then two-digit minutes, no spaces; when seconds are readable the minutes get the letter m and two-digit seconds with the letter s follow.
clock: 5h09m56s
